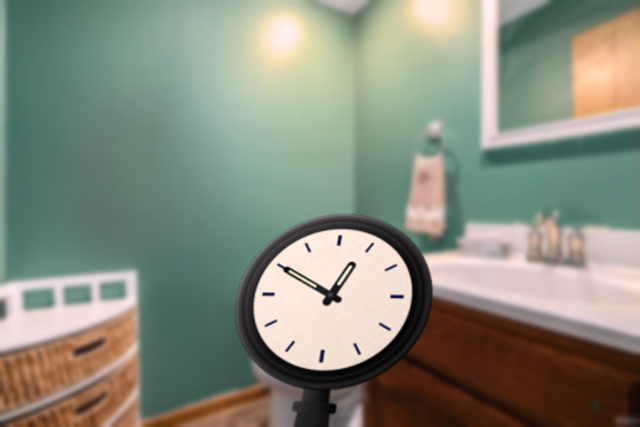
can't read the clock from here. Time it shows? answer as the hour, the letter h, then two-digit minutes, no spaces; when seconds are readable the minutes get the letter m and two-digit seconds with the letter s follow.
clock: 12h50
